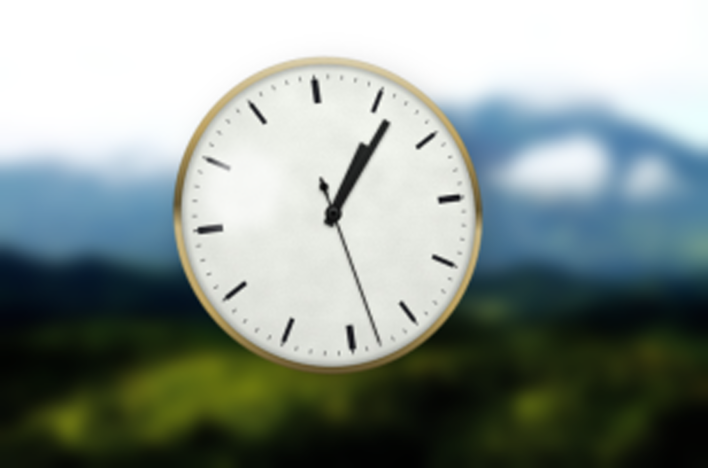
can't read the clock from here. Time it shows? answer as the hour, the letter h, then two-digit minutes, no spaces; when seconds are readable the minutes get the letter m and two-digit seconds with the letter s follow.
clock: 1h06m28s
